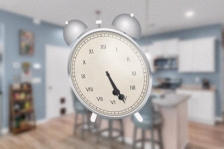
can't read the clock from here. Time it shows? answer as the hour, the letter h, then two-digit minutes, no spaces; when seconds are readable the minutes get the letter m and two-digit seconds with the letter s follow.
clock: 5h26
